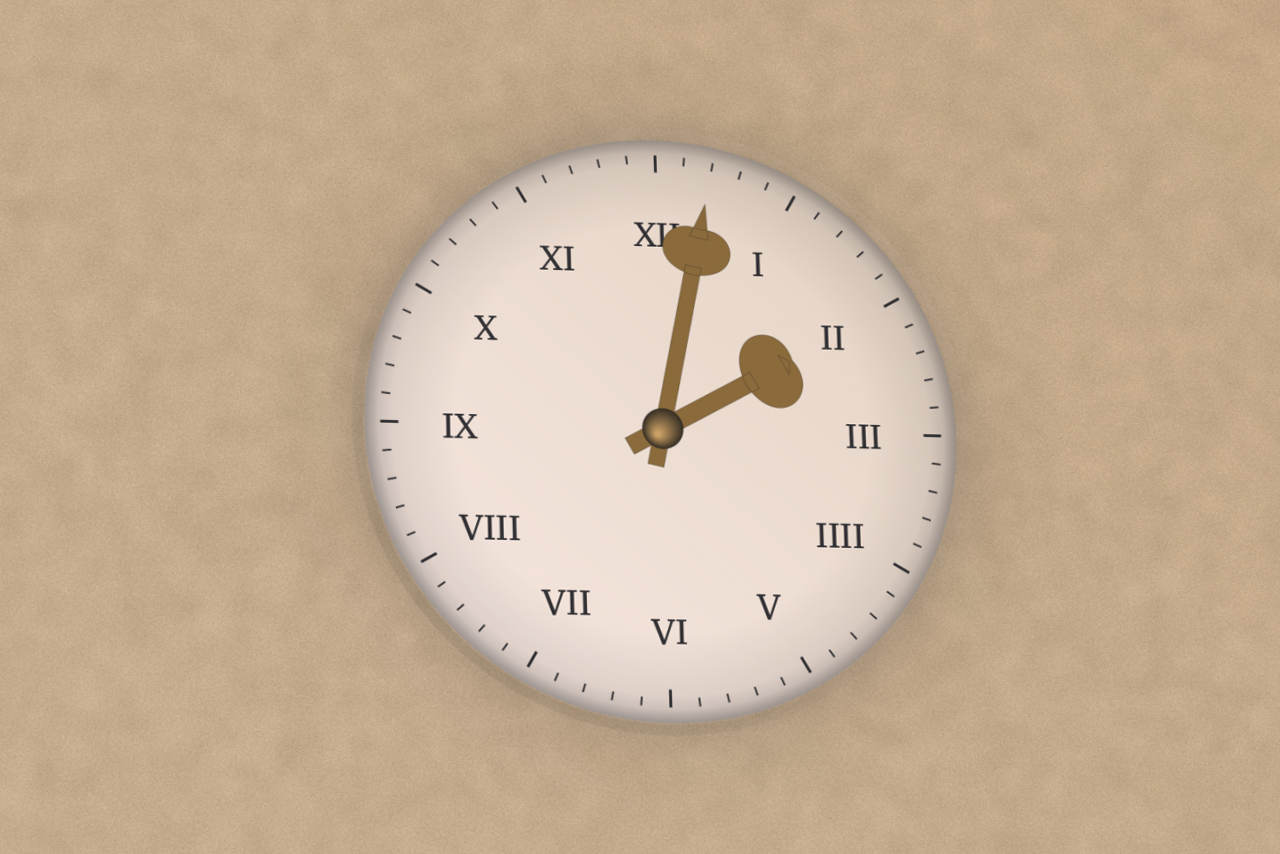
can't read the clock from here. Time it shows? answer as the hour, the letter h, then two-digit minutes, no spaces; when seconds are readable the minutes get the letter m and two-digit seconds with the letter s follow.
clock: 2h02
